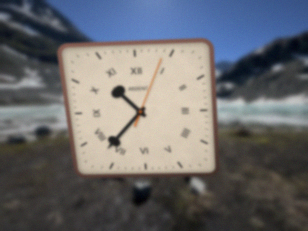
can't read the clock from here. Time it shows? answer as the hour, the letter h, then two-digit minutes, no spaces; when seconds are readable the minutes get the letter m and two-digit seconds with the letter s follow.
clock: 10h37m04s
